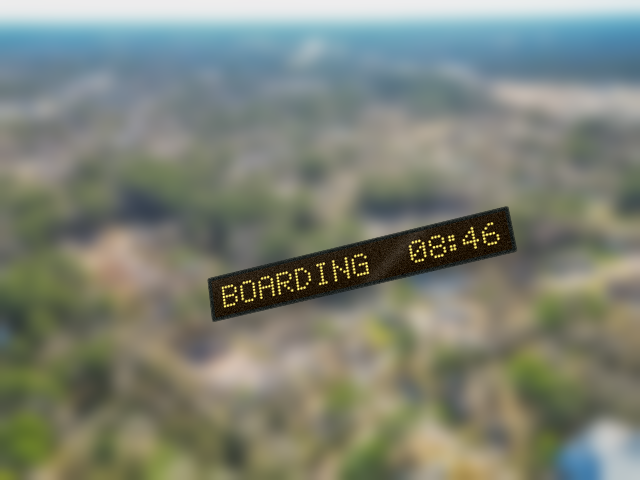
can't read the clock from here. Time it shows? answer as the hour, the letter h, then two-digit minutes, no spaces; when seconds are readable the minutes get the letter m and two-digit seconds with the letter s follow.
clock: 8h46
